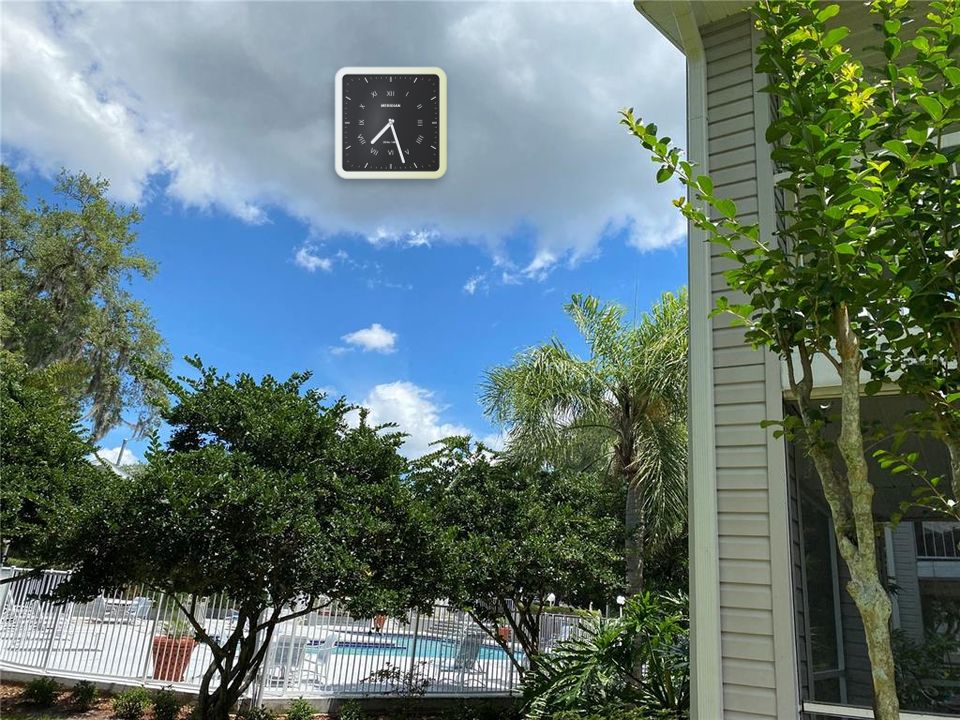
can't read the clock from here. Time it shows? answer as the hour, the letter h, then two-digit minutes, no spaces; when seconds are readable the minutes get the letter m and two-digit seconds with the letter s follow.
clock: 7h27
